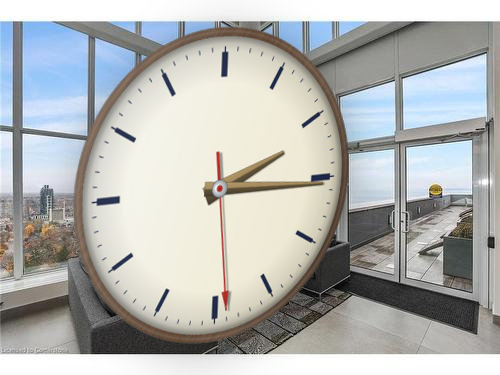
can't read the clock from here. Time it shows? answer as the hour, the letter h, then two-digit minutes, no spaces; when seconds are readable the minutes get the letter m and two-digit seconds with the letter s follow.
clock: 2h15m29s
